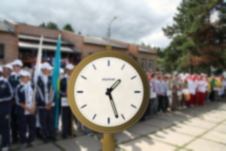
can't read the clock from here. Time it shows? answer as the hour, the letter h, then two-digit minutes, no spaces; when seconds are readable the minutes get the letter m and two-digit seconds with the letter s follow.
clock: 1h27
